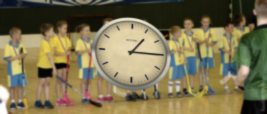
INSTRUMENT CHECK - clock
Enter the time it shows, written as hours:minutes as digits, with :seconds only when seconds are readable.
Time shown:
1:15
